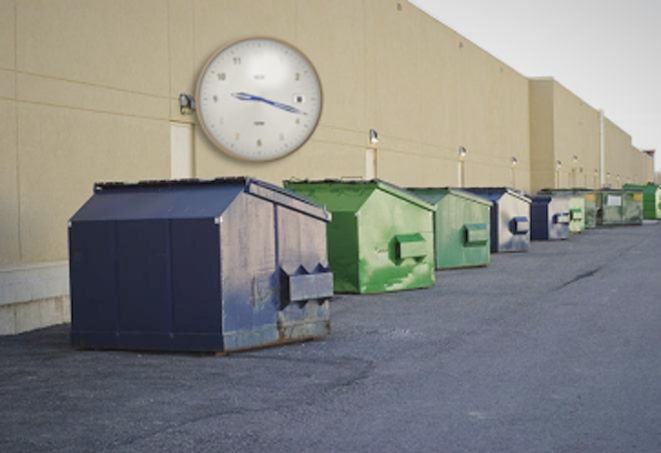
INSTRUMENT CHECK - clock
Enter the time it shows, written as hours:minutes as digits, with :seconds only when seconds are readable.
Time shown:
9:18
